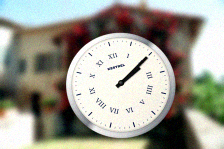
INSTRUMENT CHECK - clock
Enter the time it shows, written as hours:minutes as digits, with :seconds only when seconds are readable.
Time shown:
2:10
